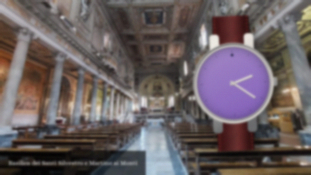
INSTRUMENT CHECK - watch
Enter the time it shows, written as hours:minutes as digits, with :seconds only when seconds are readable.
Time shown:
2:21
